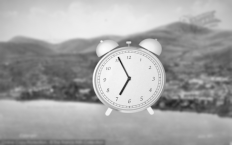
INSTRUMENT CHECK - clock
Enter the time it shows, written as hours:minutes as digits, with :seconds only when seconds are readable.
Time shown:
6:56
